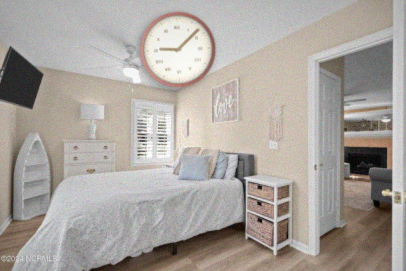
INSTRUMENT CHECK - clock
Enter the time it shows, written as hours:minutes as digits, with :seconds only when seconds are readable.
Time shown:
9:08
